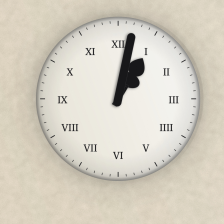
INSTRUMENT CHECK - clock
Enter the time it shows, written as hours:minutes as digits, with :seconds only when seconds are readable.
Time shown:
1:02
